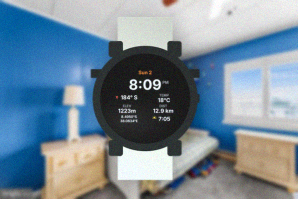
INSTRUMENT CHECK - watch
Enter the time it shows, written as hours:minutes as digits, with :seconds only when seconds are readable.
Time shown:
8:09
